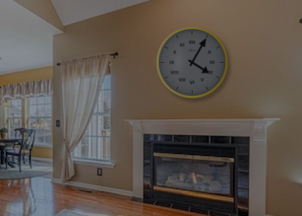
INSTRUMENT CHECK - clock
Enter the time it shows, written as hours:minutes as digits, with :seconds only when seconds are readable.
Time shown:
4:05
